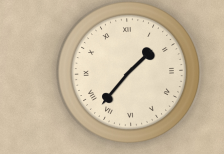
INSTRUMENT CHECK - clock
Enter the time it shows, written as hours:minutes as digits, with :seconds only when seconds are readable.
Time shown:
1:37
